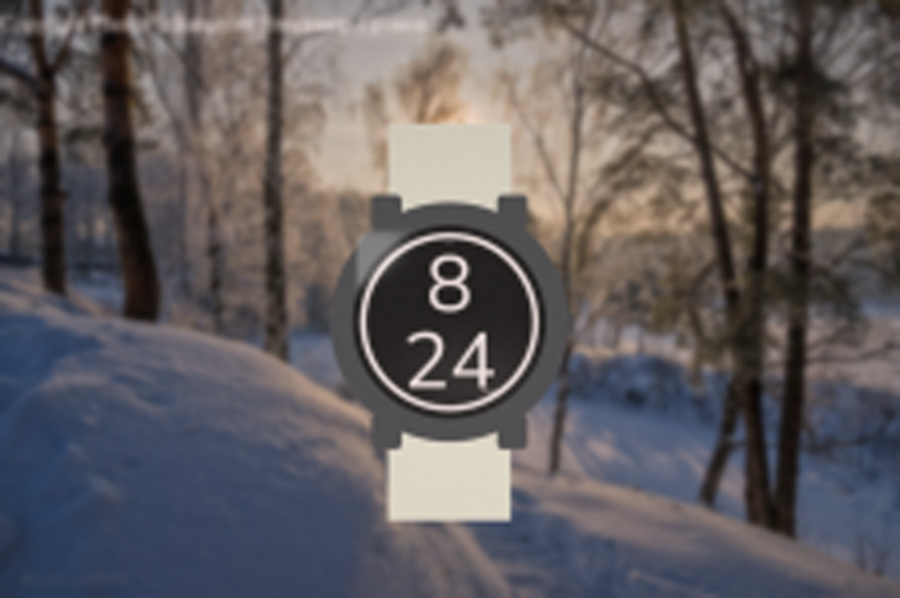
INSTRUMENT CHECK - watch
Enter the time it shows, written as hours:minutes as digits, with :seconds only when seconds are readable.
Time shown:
8:24
